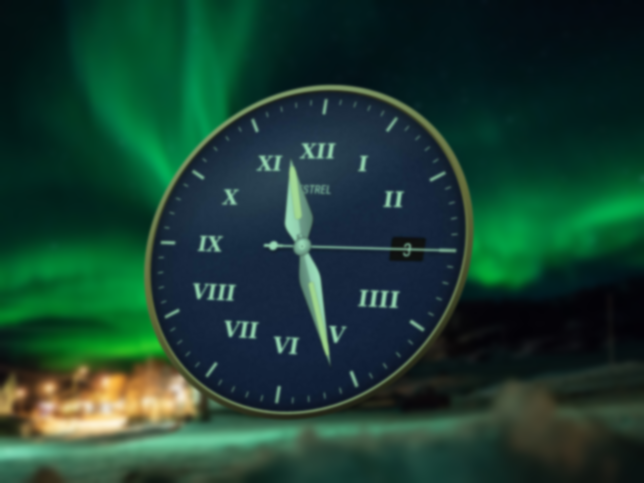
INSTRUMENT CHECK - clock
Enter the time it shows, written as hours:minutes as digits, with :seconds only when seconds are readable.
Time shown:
11:26:15
